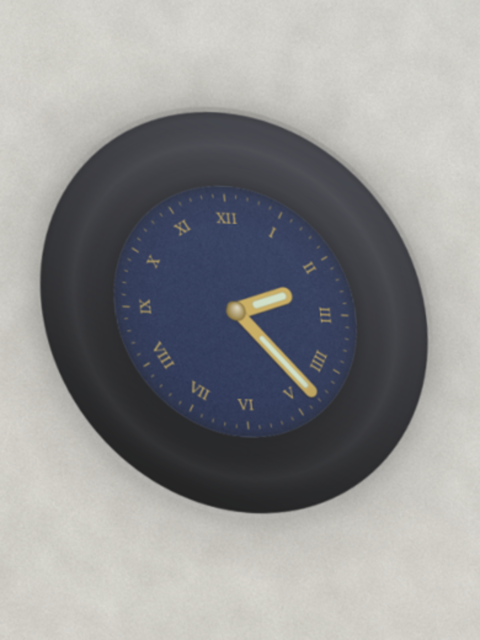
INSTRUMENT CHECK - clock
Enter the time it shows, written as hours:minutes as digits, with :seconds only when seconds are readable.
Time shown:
2:23
